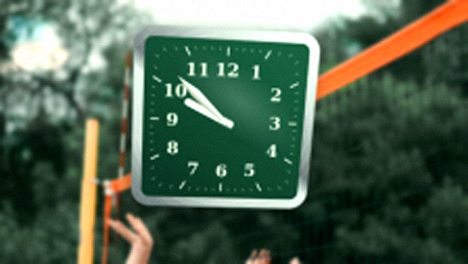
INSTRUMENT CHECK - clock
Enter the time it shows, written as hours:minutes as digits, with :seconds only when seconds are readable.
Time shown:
9:52
